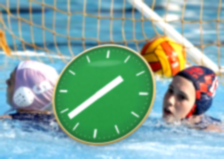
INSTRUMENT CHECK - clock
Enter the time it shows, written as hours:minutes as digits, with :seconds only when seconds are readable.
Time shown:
1:38
